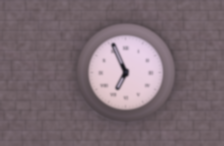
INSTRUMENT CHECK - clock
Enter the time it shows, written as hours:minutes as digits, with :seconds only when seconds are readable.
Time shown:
6:56
